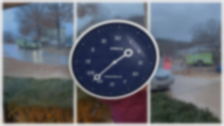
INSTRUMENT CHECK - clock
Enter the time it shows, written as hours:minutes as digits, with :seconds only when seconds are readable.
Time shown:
1:37
